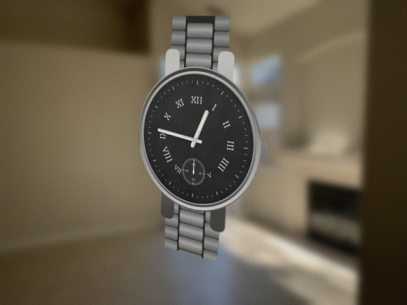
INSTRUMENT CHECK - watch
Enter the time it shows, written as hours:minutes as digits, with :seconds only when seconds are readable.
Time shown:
12:46
